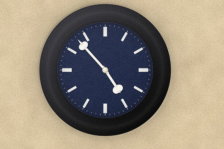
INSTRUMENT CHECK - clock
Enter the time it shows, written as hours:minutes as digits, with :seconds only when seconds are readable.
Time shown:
4:53
